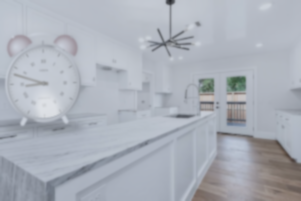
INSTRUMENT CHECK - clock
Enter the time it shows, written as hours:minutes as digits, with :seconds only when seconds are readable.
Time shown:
8:48
